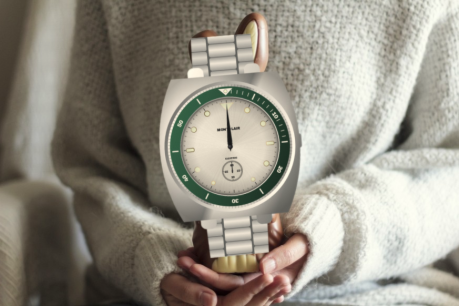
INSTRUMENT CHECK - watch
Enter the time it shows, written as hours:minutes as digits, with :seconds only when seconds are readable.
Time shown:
12:00
